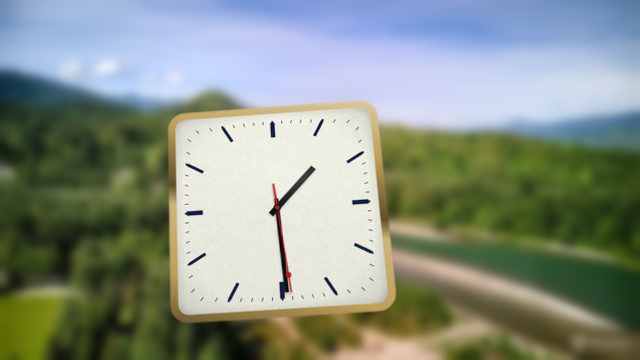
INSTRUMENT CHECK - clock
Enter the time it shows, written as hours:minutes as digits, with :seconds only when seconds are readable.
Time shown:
1:29:29
